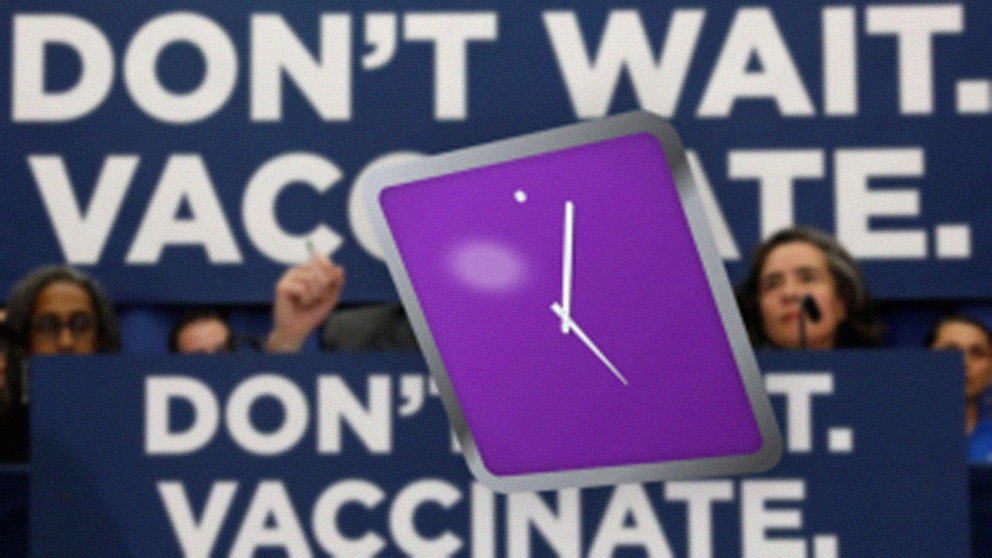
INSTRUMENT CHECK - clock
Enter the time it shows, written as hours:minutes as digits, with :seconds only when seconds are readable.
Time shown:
5:04
